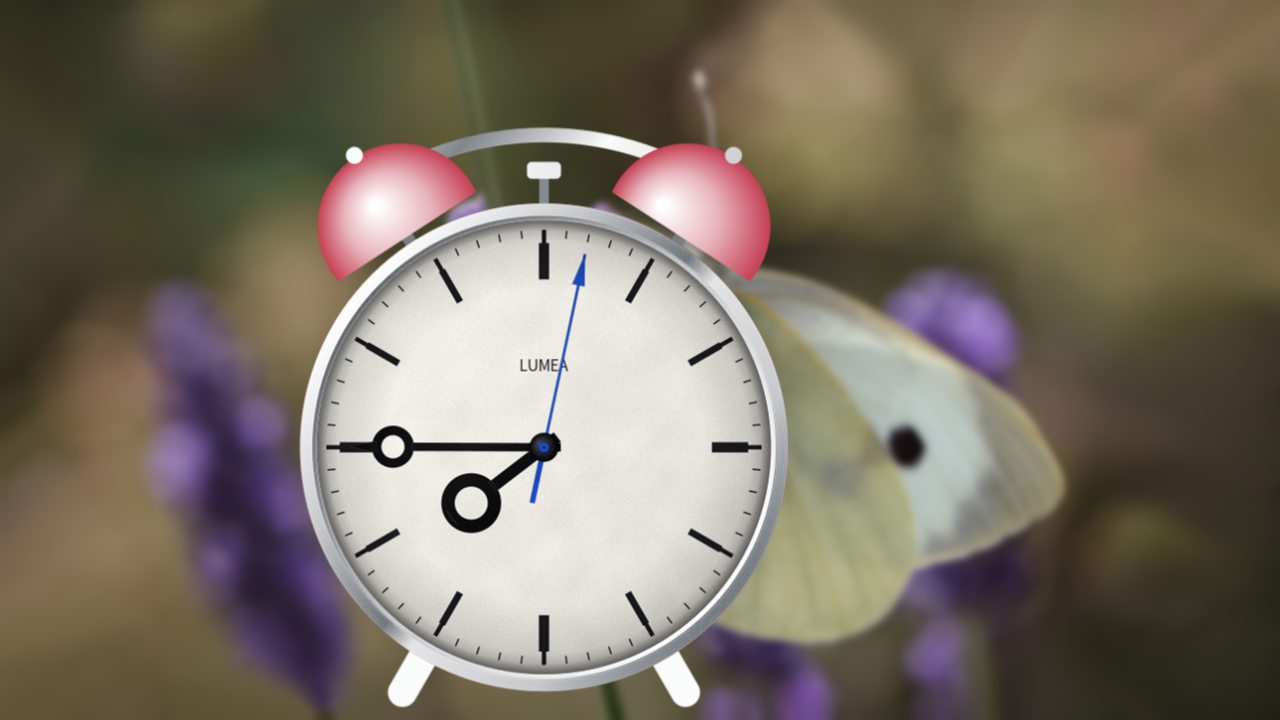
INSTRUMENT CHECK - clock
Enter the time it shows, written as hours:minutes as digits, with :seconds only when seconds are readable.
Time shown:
7:45:02
